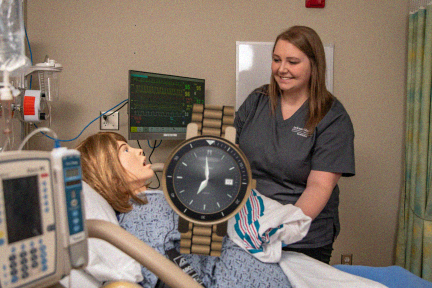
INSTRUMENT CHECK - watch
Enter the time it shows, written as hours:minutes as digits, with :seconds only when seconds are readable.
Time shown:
6:59
